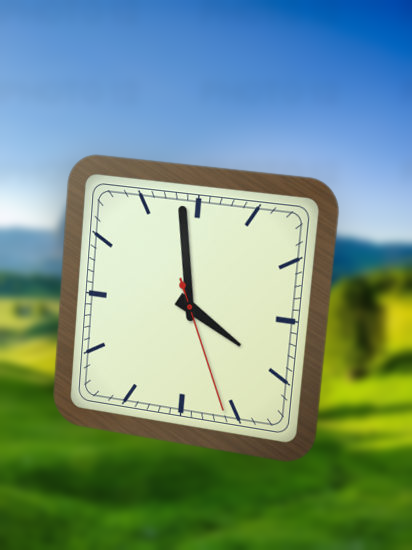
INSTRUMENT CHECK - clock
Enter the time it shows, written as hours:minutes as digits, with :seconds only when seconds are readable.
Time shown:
3:58:26
